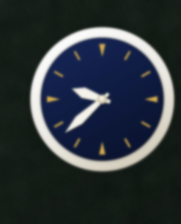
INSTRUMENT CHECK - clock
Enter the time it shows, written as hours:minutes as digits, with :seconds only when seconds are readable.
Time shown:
9:38
